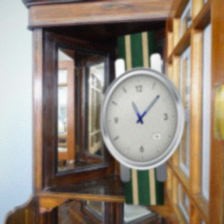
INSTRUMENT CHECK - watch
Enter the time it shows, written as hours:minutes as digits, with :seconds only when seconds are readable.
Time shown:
11:08
